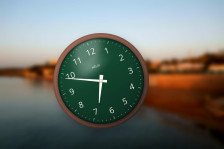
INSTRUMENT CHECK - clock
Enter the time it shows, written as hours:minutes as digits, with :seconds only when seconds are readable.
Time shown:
6:49
